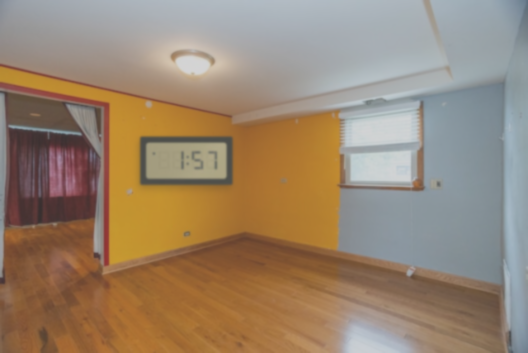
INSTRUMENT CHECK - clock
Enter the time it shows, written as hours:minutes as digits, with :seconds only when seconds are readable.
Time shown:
1:57
